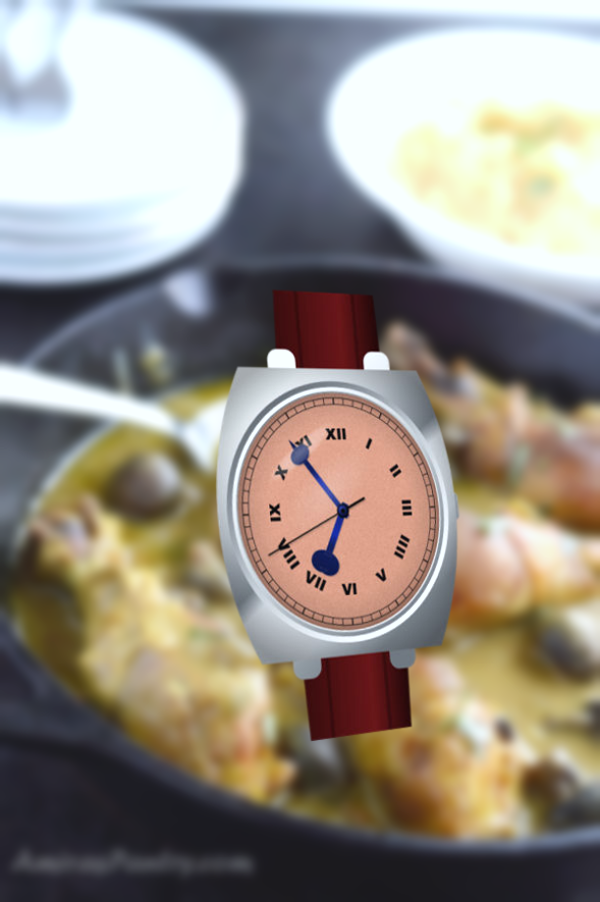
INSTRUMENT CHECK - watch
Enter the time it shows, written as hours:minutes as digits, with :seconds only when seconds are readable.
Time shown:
6:53:41
